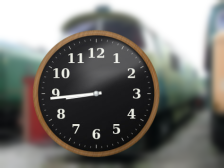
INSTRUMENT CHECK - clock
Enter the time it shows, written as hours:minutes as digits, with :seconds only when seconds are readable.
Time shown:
8:44
